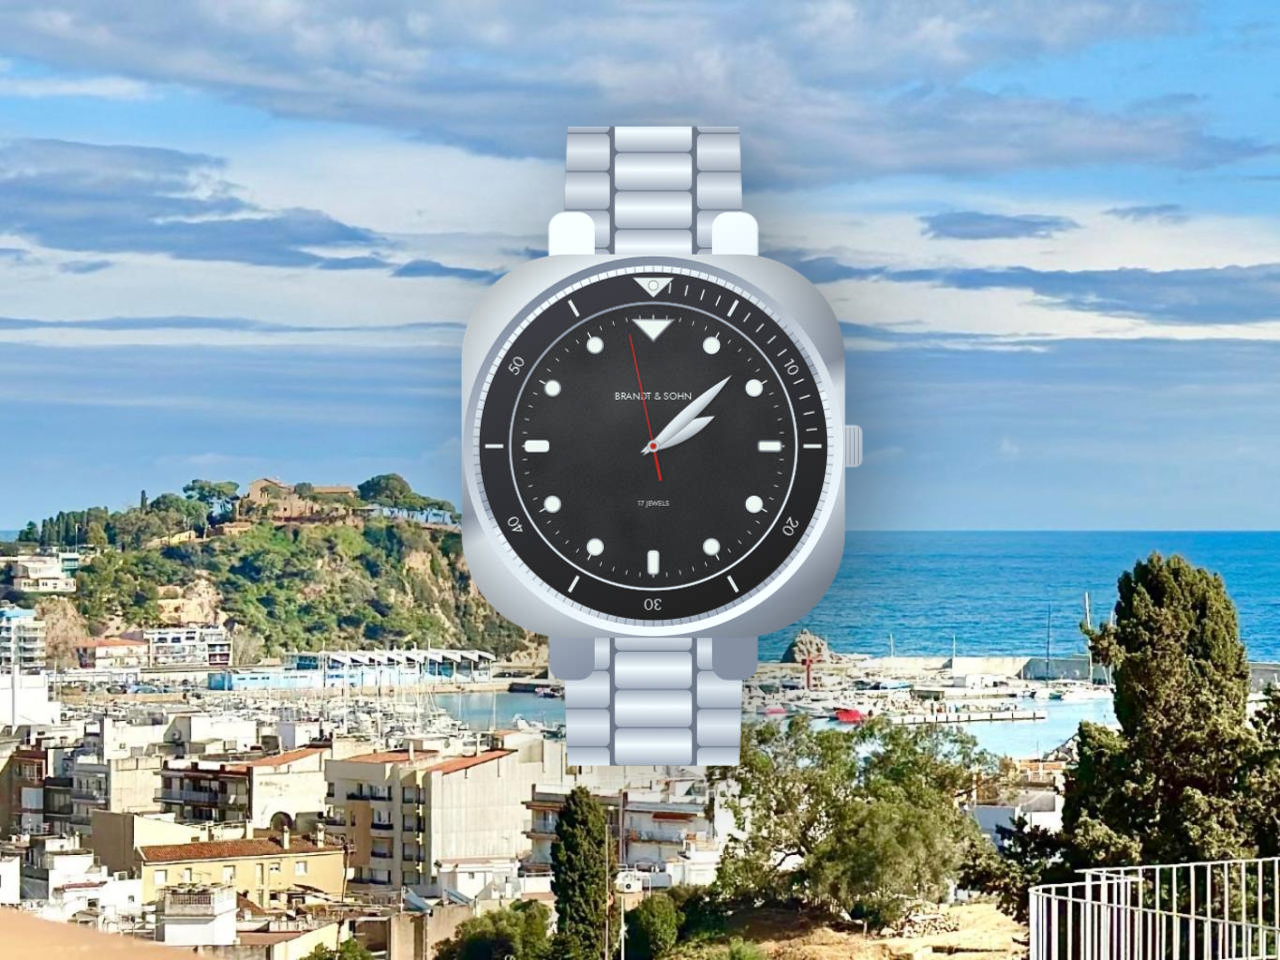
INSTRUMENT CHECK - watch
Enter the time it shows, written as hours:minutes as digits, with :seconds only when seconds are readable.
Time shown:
2:07:58
